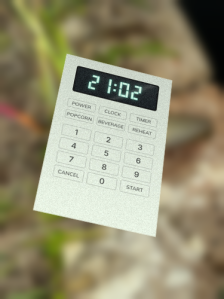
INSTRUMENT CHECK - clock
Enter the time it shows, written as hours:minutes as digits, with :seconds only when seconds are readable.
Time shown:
21:02
